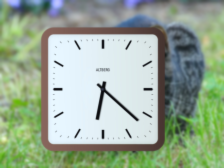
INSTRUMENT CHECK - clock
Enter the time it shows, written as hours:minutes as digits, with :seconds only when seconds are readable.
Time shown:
6:22
